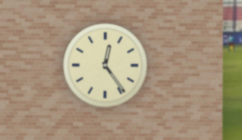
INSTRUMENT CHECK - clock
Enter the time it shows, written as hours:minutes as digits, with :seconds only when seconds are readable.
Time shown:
12:24
